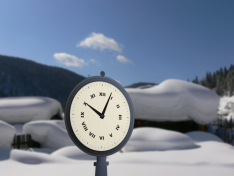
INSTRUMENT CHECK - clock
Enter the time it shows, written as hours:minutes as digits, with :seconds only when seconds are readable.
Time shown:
10:04
